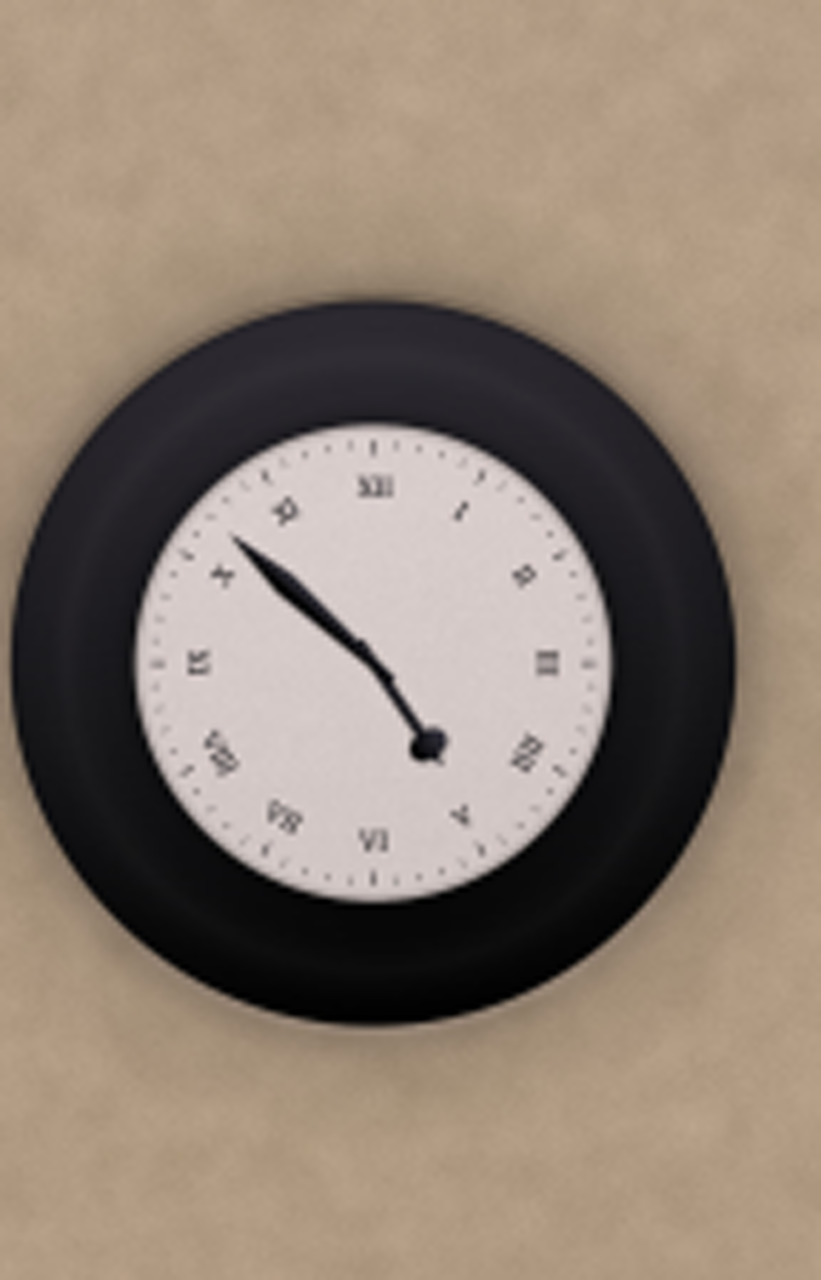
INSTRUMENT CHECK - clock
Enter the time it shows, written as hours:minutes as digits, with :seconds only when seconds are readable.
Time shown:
4:52
